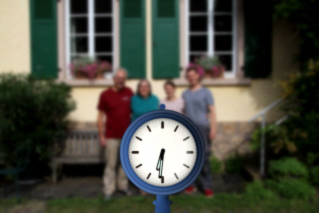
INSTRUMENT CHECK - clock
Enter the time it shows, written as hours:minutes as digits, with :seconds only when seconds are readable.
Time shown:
6:31
